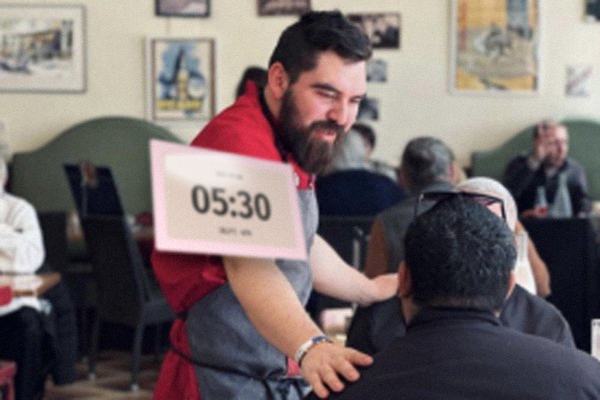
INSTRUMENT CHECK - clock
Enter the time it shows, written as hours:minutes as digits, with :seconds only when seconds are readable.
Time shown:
5:30
